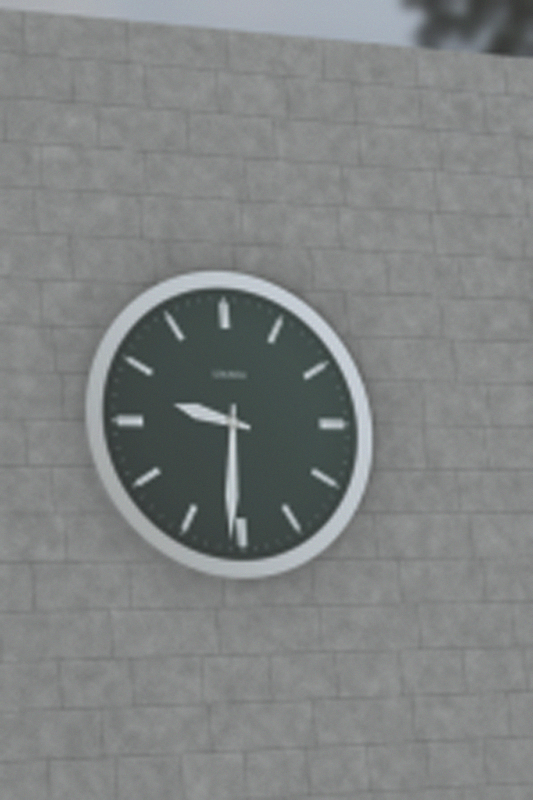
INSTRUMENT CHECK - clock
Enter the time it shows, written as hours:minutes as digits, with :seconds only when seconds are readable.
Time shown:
9:31
